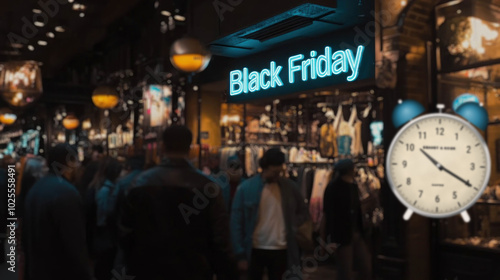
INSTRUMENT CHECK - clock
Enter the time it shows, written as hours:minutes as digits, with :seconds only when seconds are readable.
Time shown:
10:20
